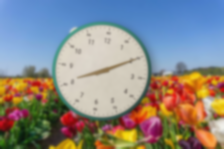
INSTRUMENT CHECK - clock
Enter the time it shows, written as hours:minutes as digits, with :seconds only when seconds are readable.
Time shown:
8:10
